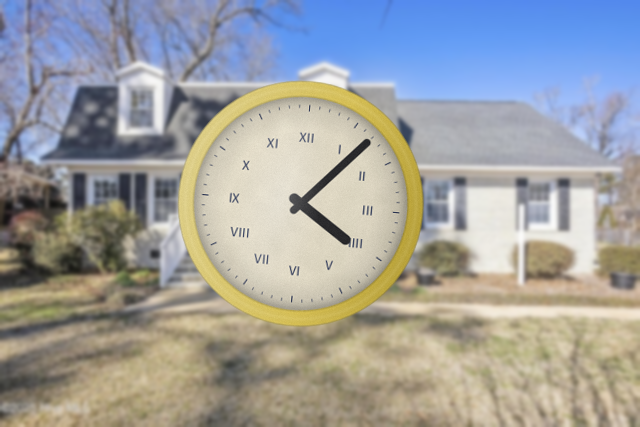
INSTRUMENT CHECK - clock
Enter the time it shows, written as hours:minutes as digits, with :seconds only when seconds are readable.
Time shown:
4:07
